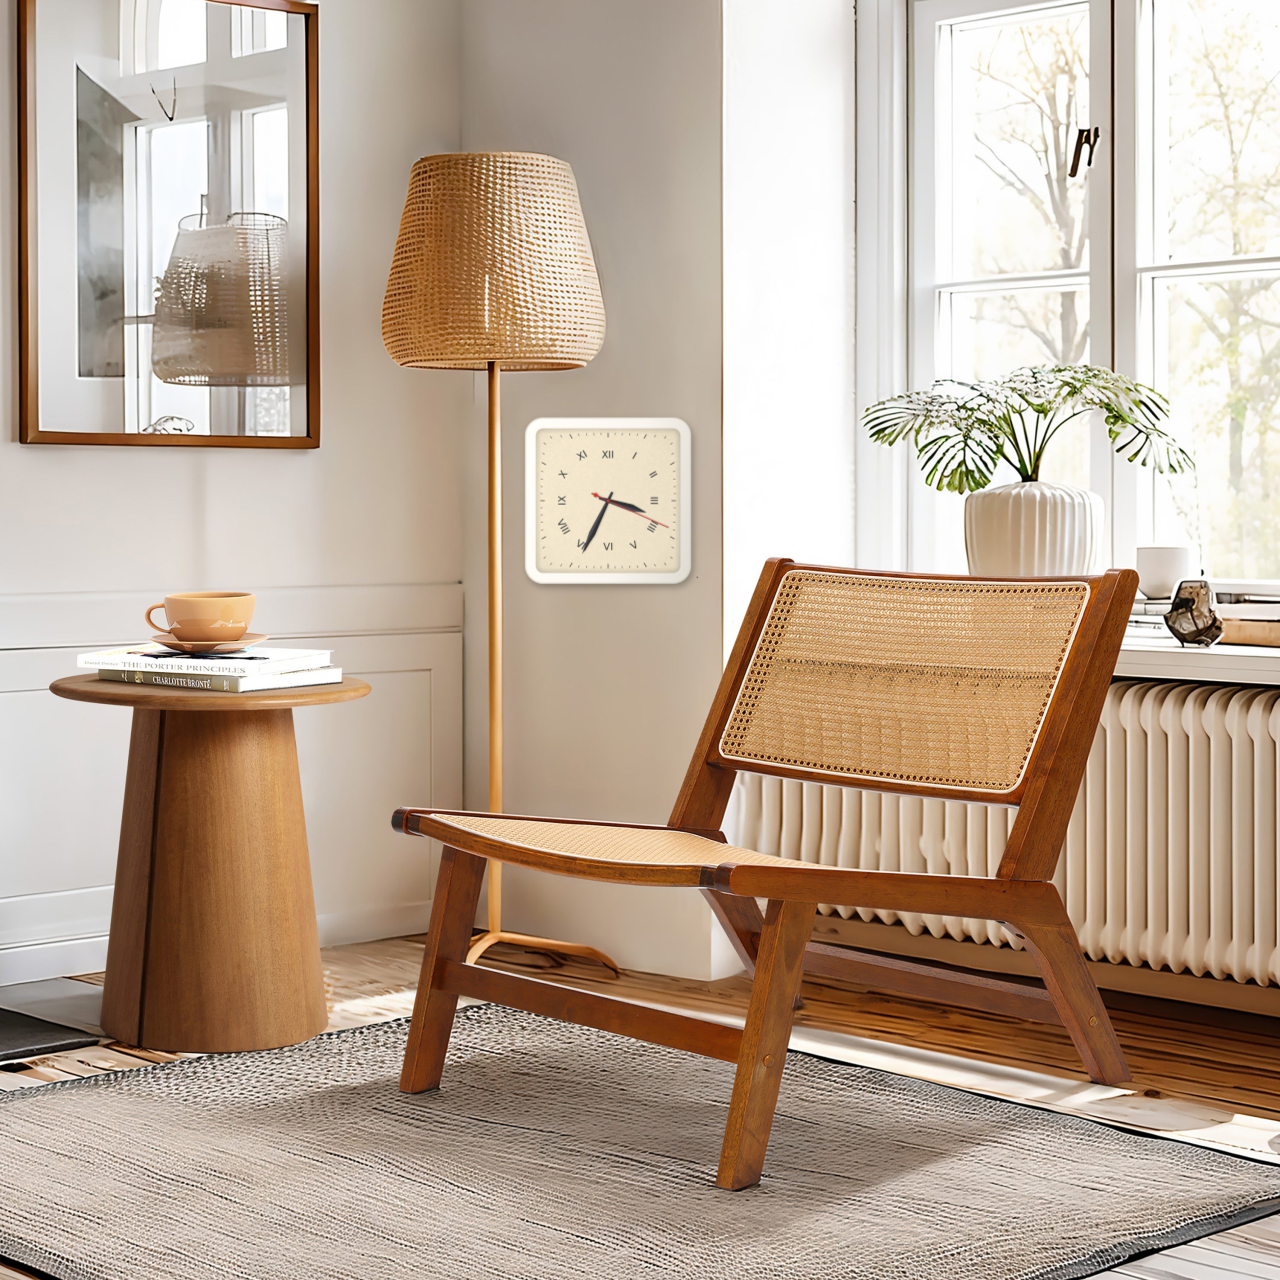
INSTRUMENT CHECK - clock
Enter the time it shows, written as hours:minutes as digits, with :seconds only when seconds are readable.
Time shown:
3:34:19
